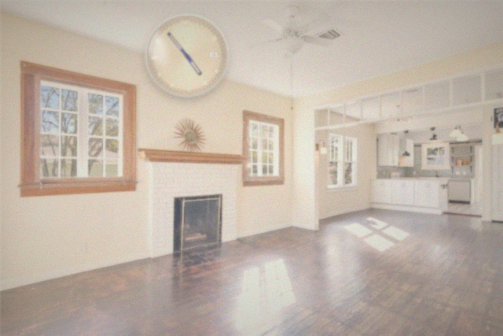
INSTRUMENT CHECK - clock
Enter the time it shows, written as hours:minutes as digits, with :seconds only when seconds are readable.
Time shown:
4:54
